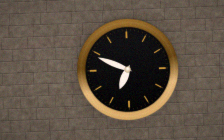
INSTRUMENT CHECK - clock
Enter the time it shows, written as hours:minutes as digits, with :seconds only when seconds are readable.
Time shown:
6:49
